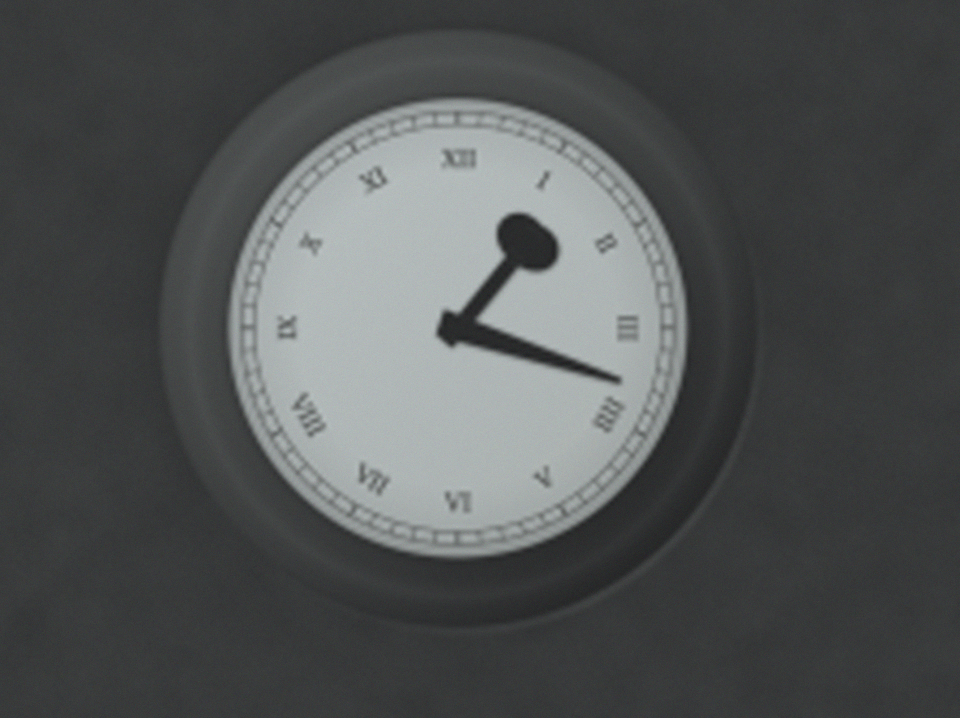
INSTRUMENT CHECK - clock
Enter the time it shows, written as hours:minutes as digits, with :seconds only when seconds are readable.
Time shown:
1:18
